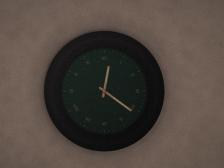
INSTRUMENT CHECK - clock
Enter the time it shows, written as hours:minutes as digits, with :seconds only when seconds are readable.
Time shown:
12:21
